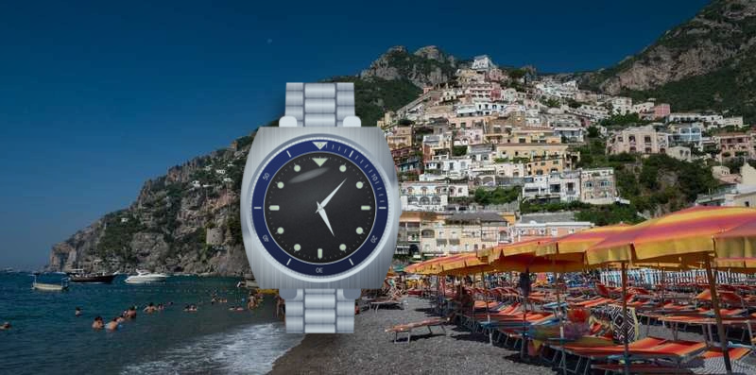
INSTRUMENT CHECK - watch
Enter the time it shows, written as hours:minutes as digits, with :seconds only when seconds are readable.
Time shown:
5:07
